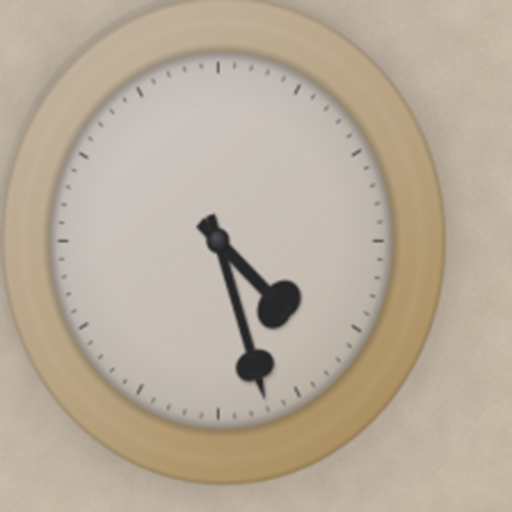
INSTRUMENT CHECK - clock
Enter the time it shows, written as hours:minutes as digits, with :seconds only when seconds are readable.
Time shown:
4:27
